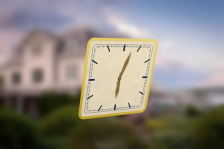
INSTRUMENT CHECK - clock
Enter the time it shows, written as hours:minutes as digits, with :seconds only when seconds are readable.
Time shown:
6:03
